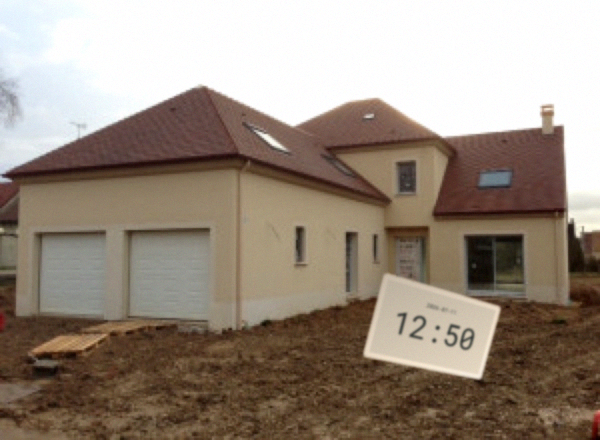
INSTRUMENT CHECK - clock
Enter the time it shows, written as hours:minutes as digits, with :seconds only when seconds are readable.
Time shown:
12:50
